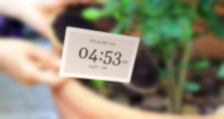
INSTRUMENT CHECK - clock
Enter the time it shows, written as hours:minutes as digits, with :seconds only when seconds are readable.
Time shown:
4:53
